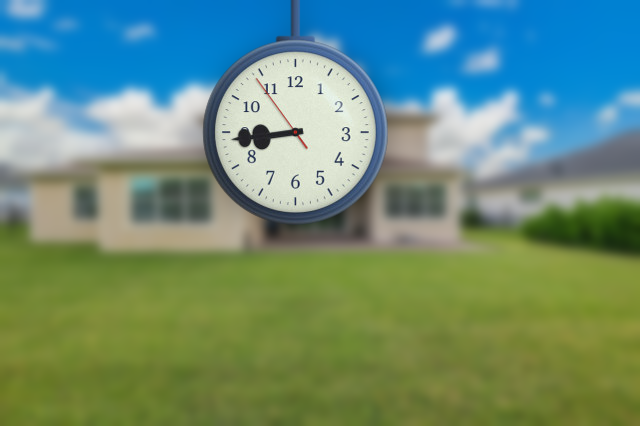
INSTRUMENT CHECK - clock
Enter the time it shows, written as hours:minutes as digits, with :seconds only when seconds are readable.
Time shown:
8:43:54
